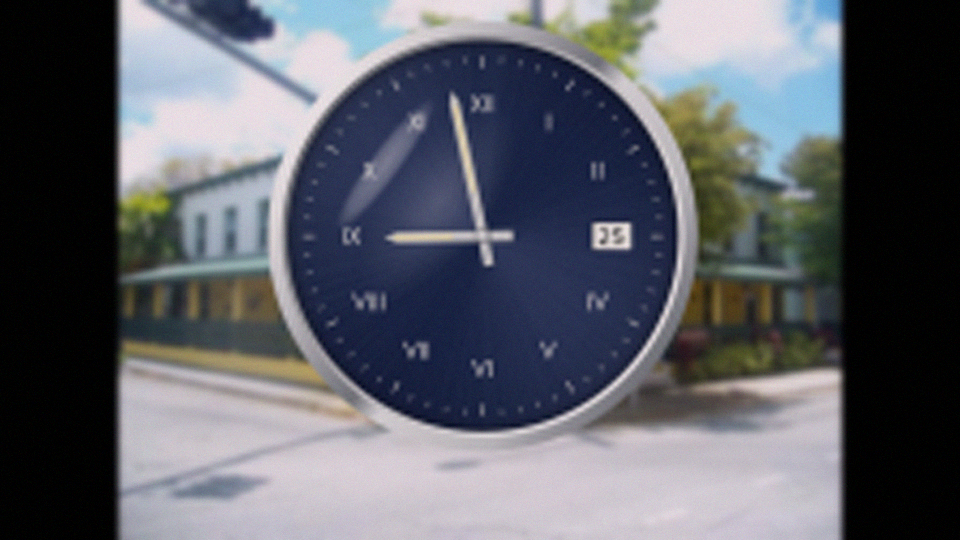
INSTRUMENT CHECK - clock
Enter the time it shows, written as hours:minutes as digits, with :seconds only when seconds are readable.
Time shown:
8:58
